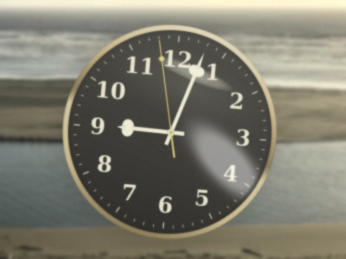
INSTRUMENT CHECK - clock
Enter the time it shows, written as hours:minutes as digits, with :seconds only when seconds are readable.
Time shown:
9:02:58
